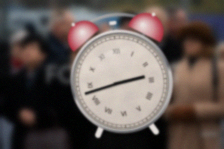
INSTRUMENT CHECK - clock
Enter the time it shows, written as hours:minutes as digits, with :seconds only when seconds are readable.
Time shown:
2:43
